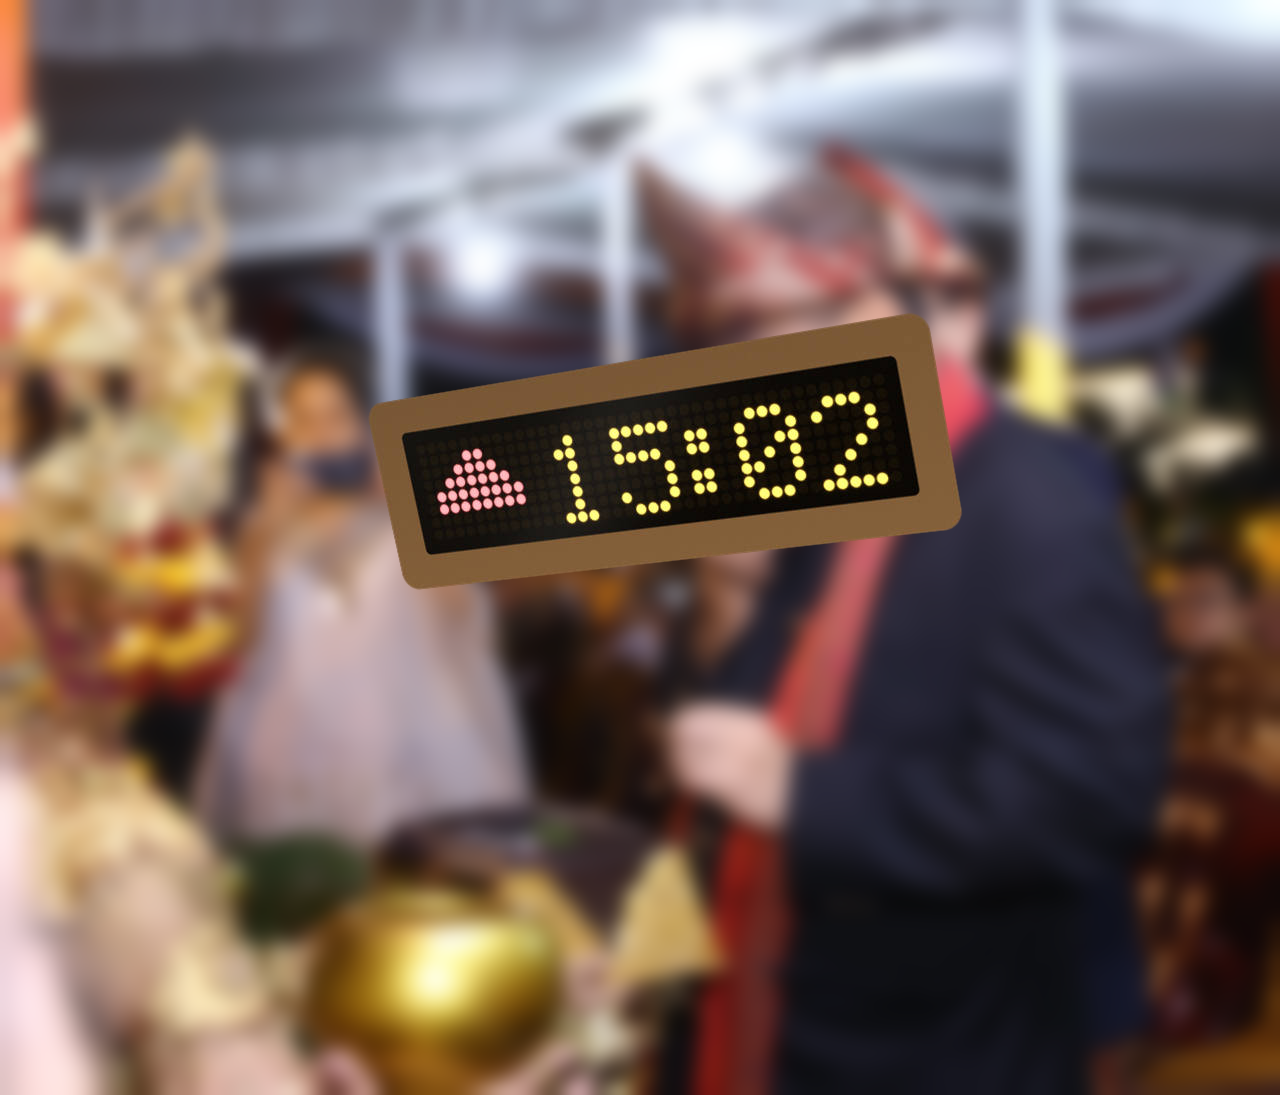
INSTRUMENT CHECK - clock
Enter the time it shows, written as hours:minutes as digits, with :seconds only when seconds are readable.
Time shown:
15:02
